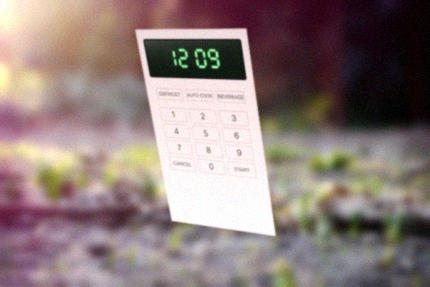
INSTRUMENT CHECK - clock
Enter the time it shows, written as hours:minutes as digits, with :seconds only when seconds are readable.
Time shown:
12:09
